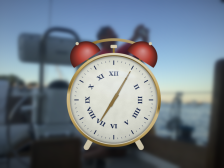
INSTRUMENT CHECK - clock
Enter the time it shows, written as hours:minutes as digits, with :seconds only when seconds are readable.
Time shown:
7:05
